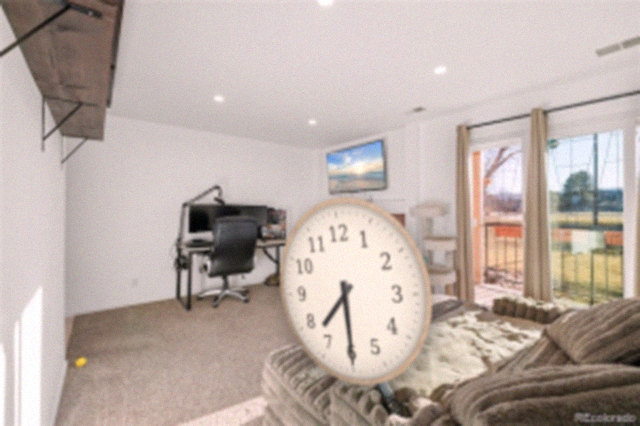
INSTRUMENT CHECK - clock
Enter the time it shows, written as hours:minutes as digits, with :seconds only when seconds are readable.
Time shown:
7:30
